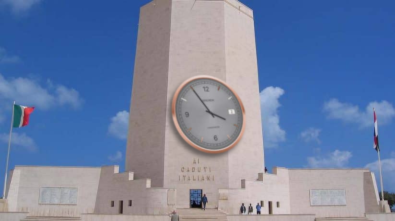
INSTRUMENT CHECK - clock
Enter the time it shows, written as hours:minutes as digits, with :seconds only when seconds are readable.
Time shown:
3:55
